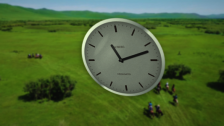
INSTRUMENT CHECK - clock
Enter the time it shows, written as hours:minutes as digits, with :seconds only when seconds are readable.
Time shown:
11:12
